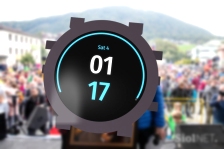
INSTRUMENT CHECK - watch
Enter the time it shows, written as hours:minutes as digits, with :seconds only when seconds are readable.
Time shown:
1:17
